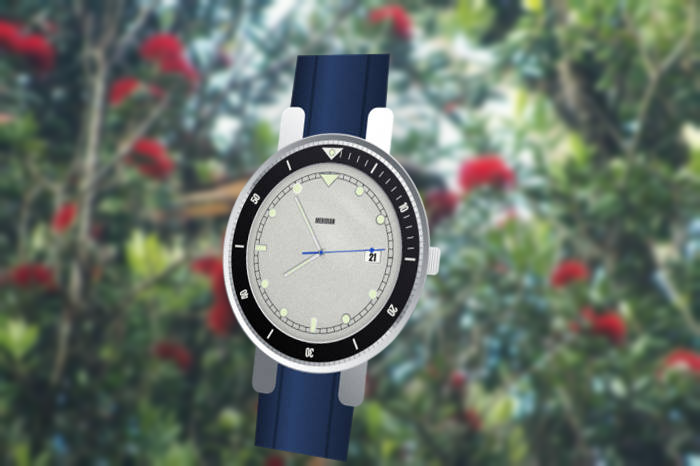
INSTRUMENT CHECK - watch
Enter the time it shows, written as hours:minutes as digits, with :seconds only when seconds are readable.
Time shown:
7:54:14
